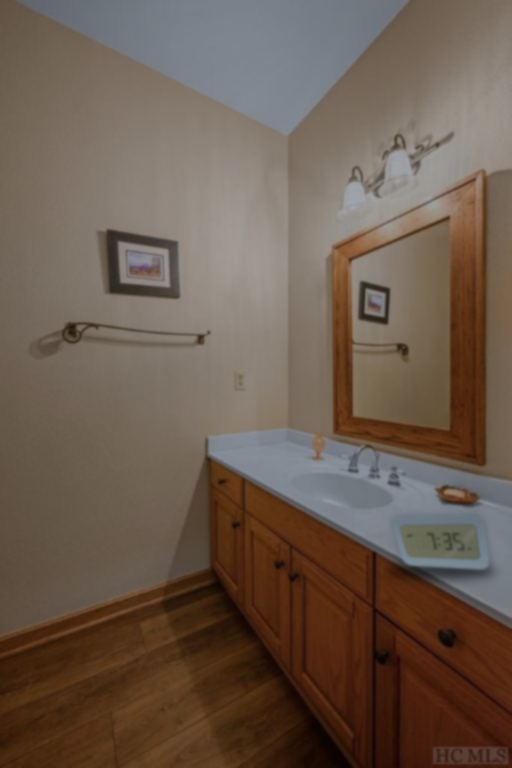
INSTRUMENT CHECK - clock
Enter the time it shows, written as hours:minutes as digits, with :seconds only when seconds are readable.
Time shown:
7:35
